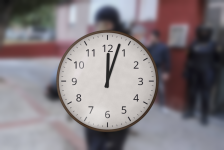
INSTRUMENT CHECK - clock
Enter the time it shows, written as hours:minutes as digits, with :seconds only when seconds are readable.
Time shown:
12:03
